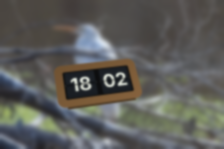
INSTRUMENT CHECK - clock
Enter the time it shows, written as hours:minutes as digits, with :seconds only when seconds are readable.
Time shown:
18:02
